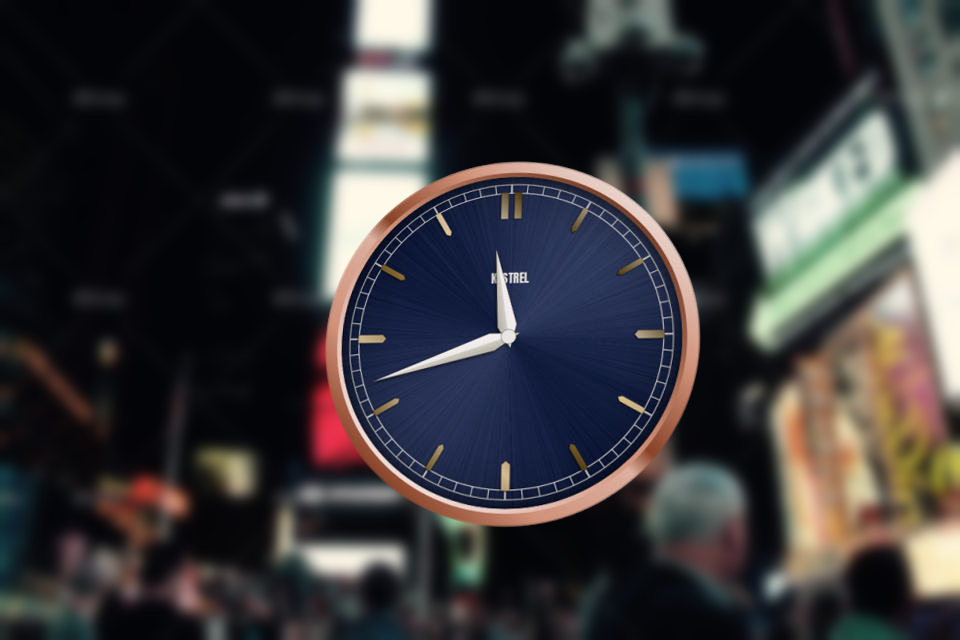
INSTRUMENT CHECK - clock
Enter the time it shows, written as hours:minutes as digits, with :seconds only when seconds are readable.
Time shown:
11:42
